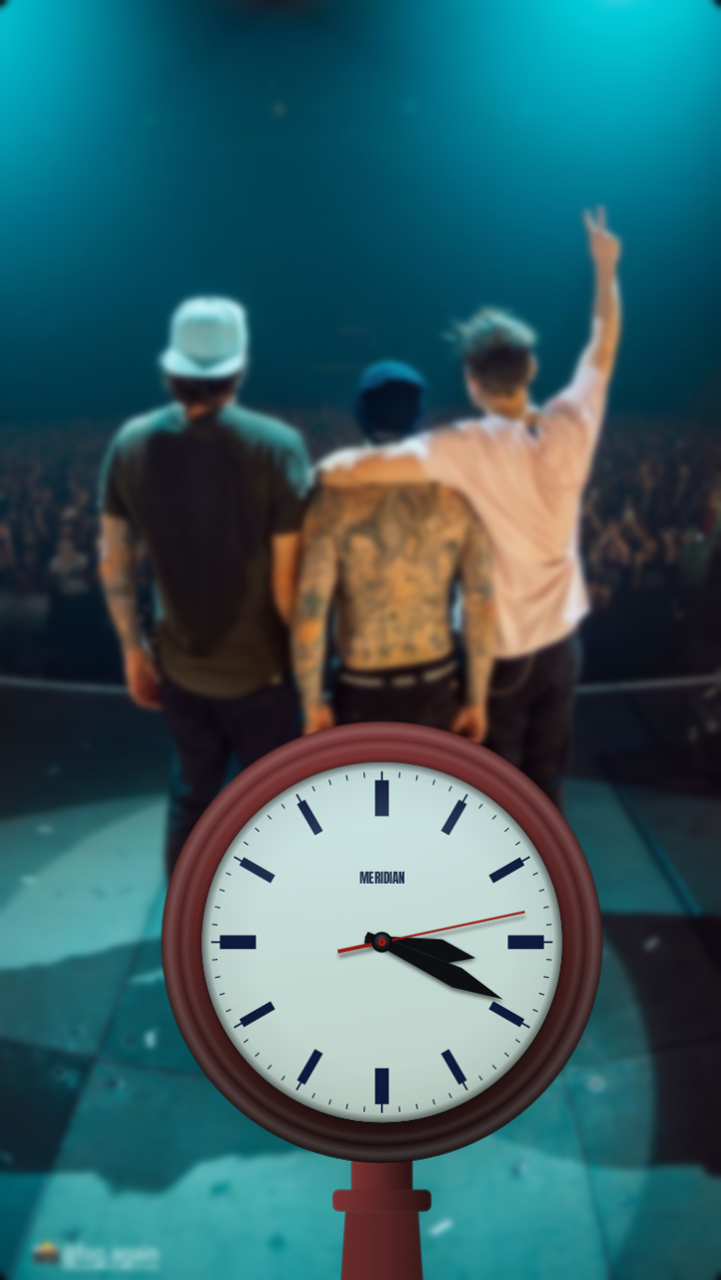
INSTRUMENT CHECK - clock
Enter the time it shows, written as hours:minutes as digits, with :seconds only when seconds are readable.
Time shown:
3:19:13
